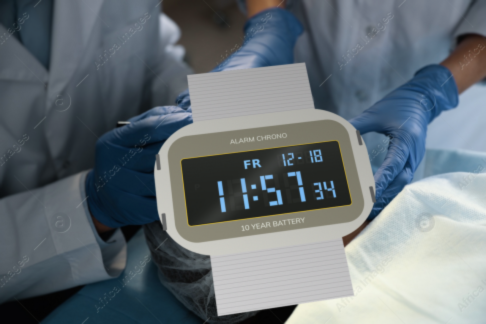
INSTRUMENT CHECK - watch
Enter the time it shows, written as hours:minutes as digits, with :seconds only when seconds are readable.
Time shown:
11:57:34
